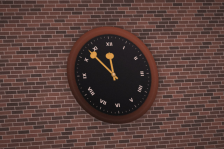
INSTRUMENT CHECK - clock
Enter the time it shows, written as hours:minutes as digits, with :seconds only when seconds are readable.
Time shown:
11:53
